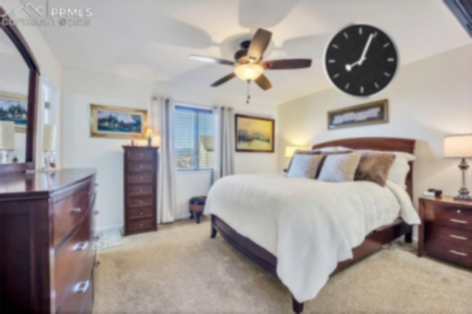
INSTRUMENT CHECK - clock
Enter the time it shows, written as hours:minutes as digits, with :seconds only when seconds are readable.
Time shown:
8:04
